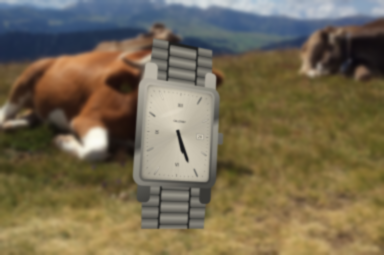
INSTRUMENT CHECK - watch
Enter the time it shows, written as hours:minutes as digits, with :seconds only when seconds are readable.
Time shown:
5:26
